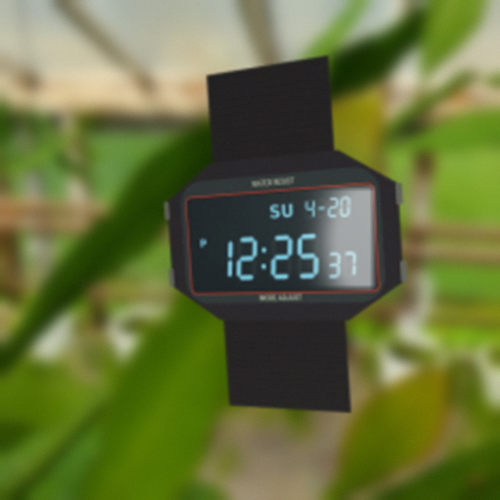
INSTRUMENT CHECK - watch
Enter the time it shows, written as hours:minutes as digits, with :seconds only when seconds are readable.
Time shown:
12:25:37
